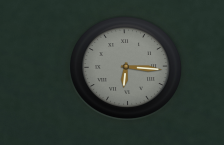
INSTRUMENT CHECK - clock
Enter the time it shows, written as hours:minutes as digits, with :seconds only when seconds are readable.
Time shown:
6:16
